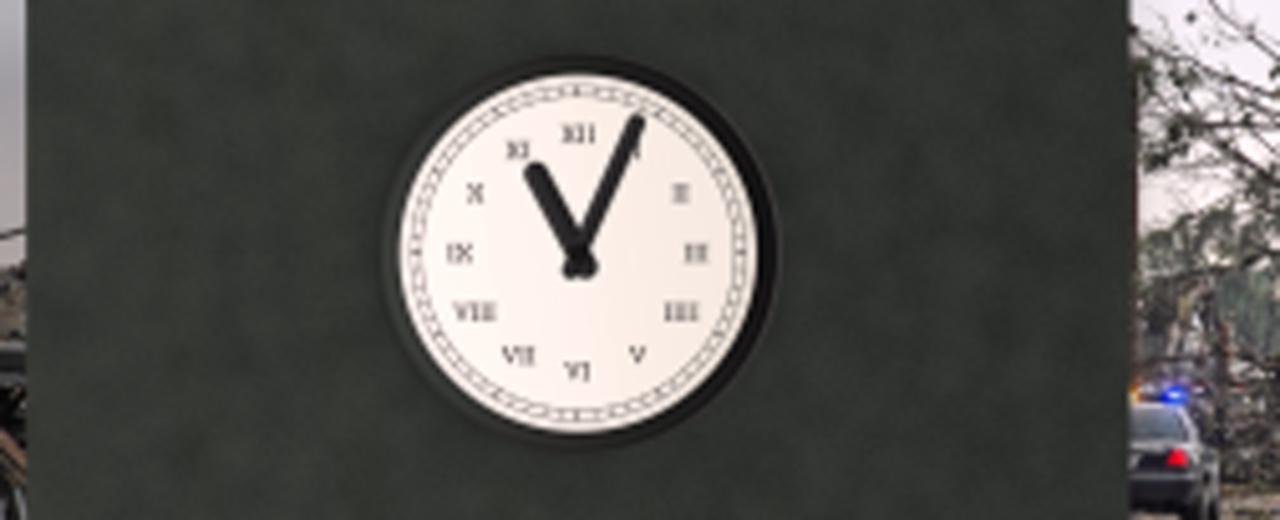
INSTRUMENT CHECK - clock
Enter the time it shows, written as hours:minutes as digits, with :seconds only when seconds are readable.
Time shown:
11:04
